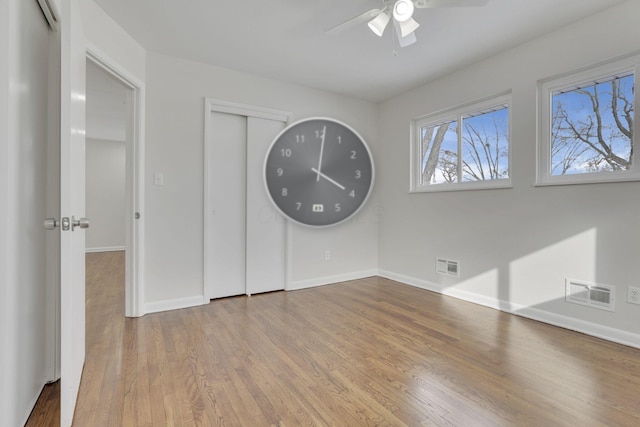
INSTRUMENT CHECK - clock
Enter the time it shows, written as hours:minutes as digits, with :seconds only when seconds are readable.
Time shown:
4:01
